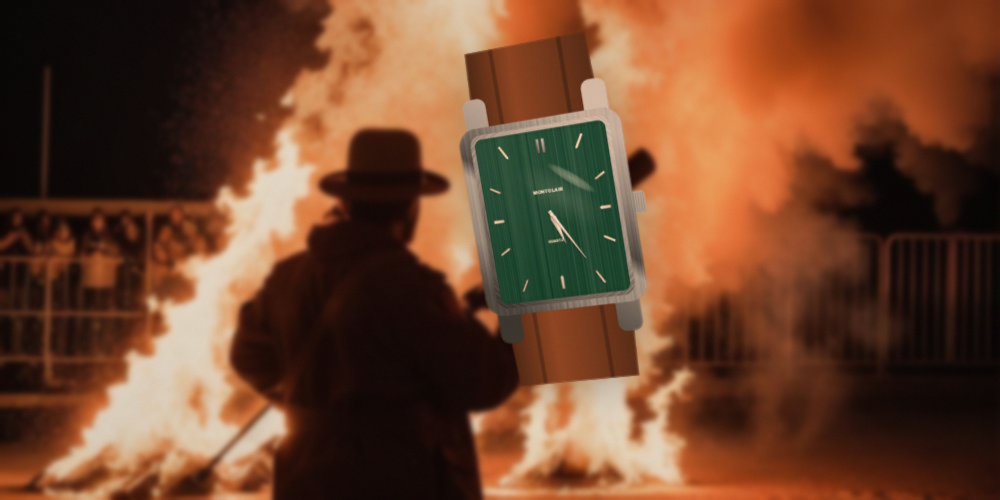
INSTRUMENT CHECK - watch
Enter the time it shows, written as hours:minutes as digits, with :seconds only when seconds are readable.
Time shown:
5:25
